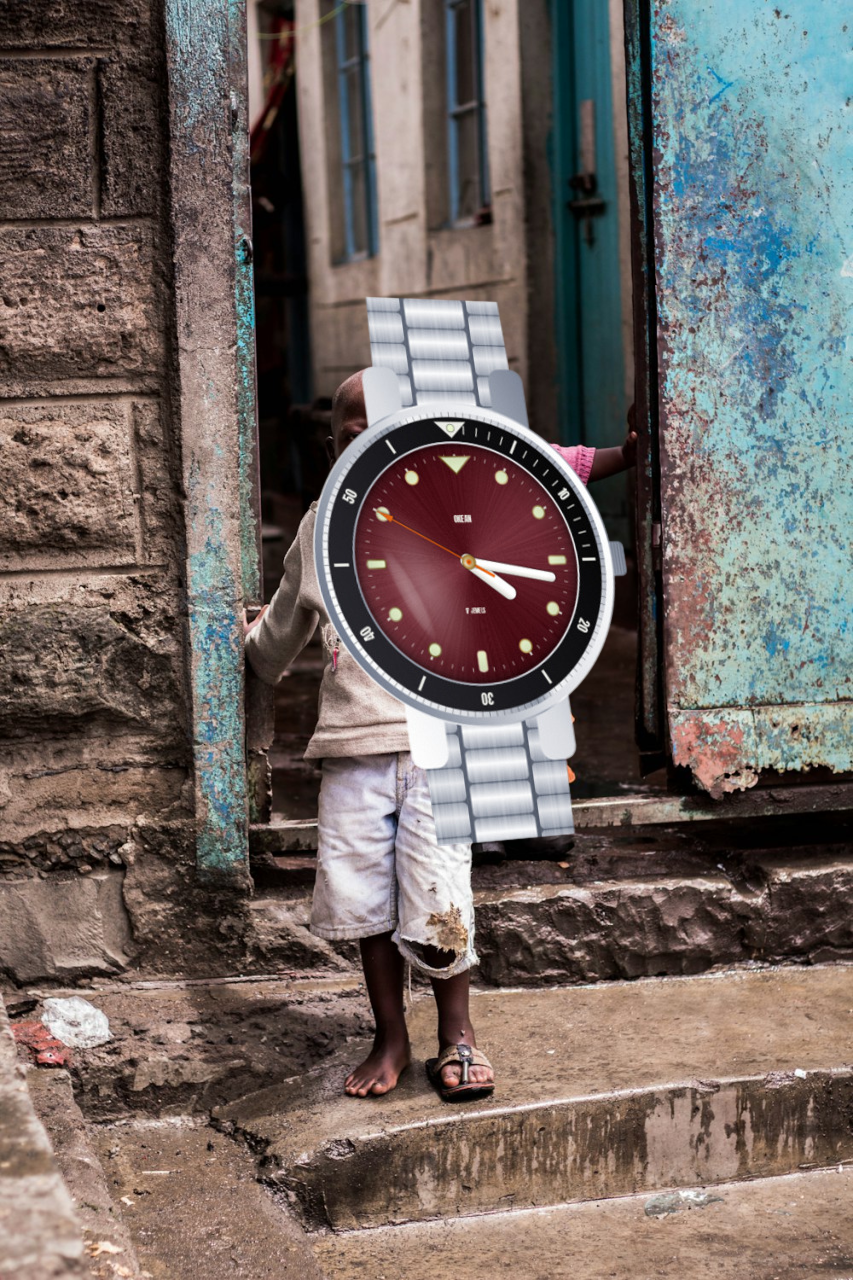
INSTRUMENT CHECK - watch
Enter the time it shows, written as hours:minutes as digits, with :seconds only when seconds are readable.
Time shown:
4:16:50
